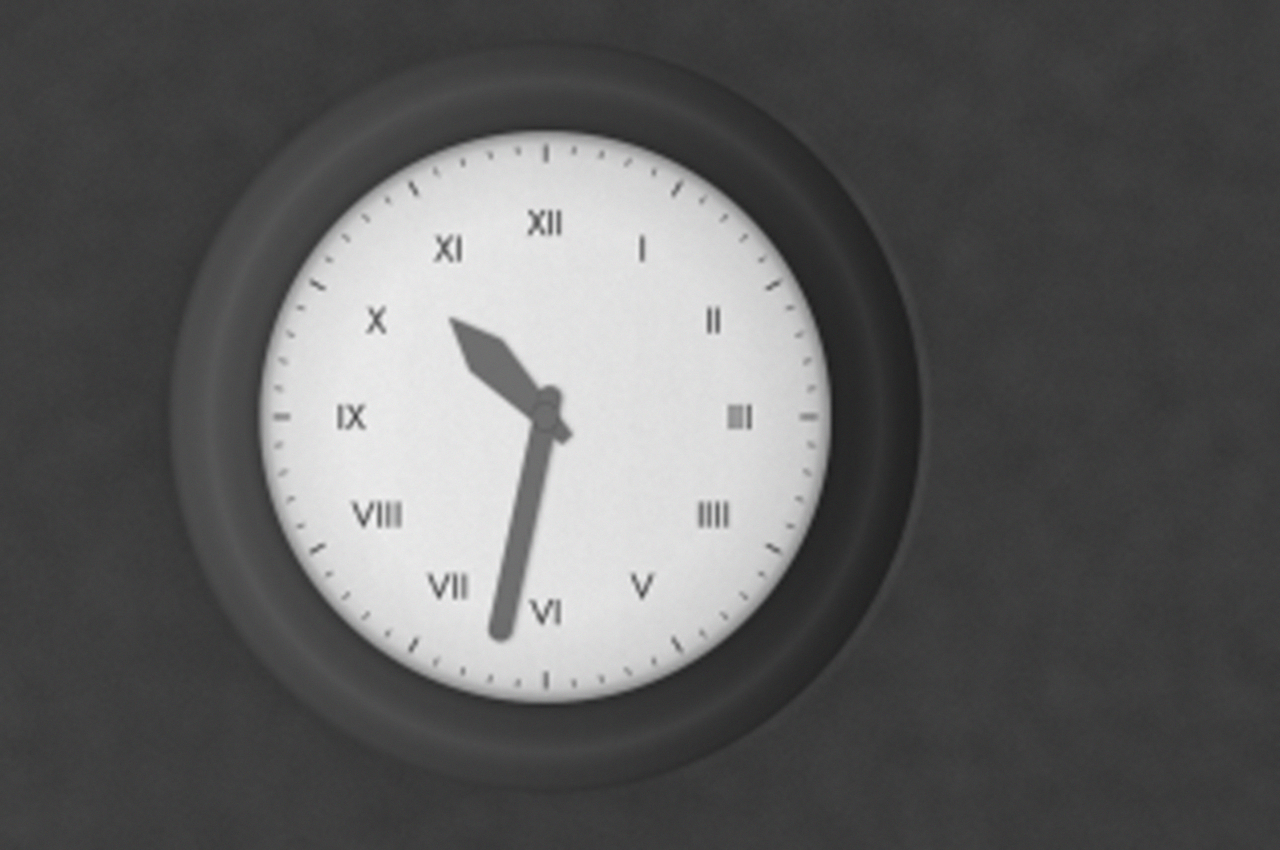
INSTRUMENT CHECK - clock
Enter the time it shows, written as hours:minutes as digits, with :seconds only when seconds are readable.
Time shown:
10:32
